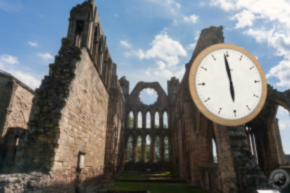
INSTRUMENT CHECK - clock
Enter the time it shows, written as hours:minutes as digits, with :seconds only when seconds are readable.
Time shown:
5:59
